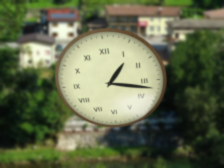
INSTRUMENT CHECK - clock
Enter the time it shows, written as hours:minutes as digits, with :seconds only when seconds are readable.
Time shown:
1:17
